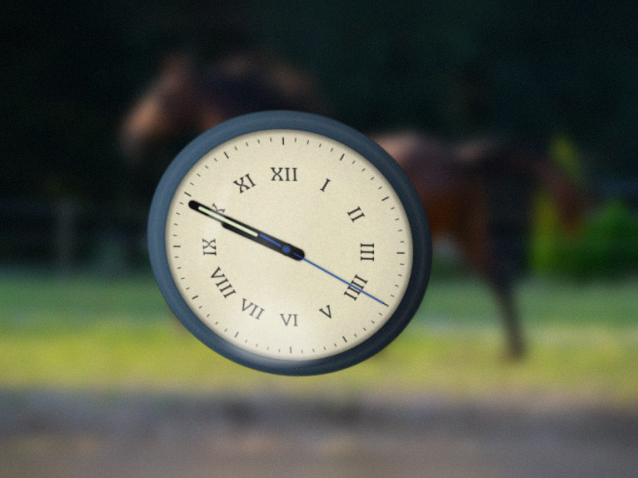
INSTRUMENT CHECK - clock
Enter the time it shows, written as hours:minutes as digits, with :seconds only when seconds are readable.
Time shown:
9:49:20
